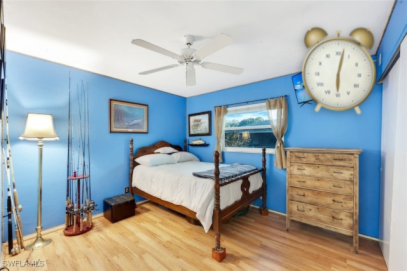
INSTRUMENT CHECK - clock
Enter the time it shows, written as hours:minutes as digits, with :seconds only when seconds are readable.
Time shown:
6:02
